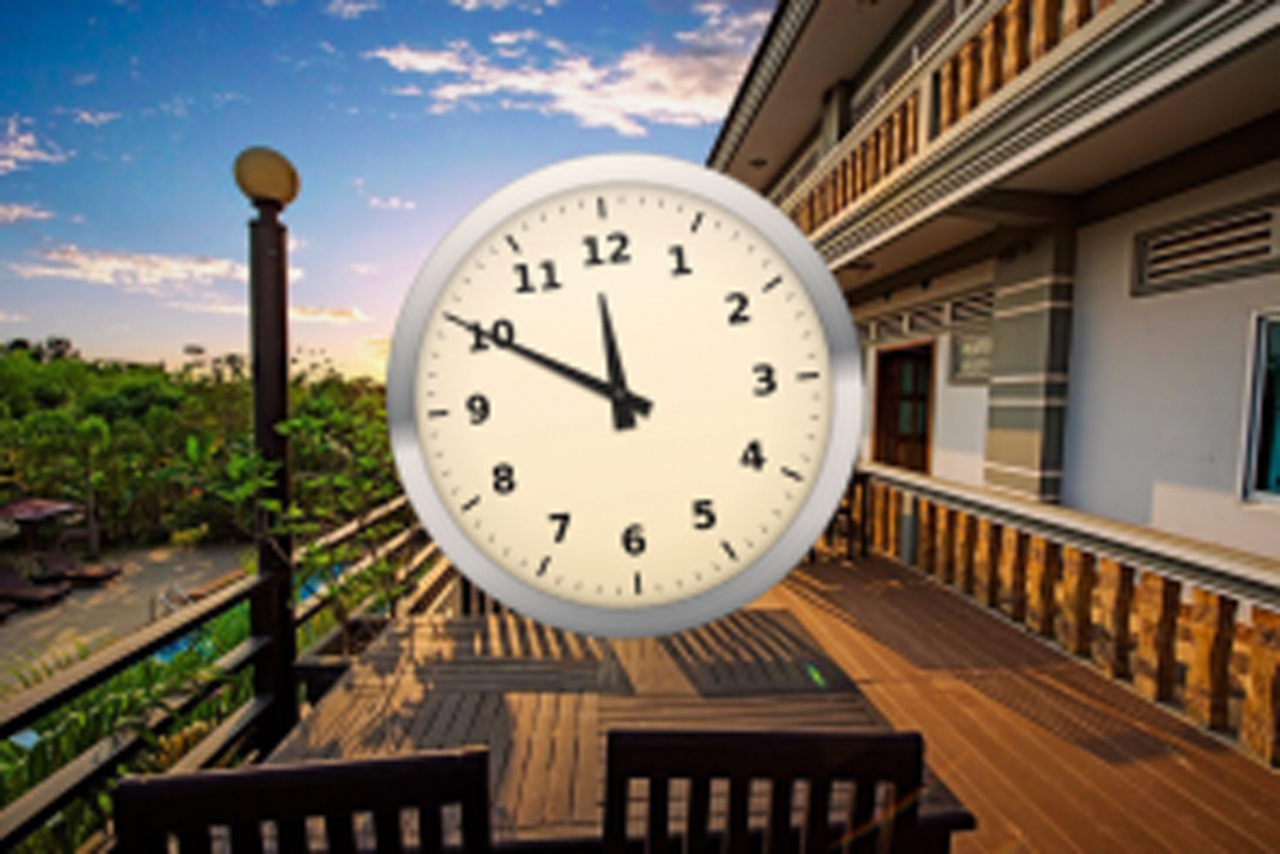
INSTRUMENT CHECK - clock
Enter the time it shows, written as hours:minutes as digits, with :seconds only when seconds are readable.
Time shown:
11:50
